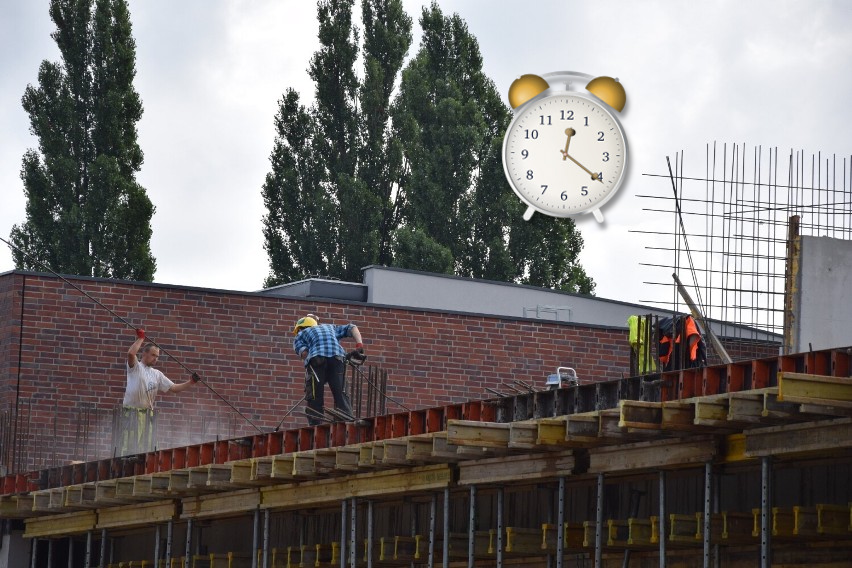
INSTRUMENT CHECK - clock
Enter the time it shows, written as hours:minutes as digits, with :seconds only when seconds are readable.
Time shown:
12:21
